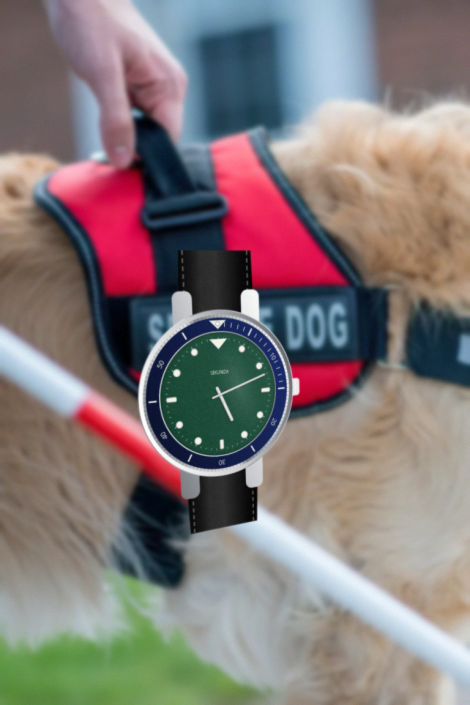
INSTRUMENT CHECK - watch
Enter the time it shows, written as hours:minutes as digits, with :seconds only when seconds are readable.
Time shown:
5:12
